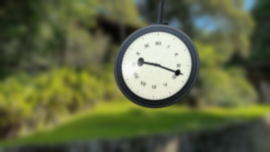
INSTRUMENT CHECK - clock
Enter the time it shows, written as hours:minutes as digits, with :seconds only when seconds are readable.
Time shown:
9:18
